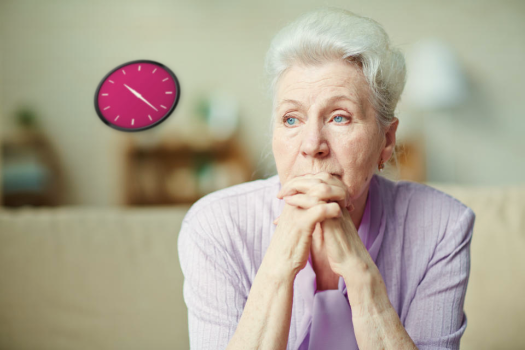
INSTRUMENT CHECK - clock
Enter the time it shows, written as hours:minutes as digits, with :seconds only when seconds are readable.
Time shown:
10:22
